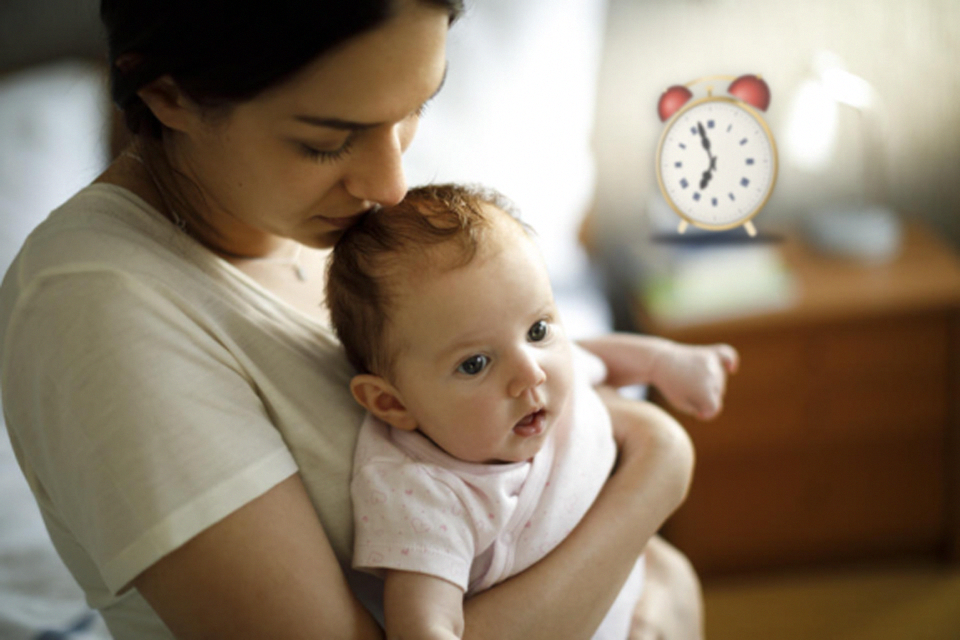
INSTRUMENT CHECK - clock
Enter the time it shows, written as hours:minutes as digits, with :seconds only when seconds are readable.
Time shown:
6:57
